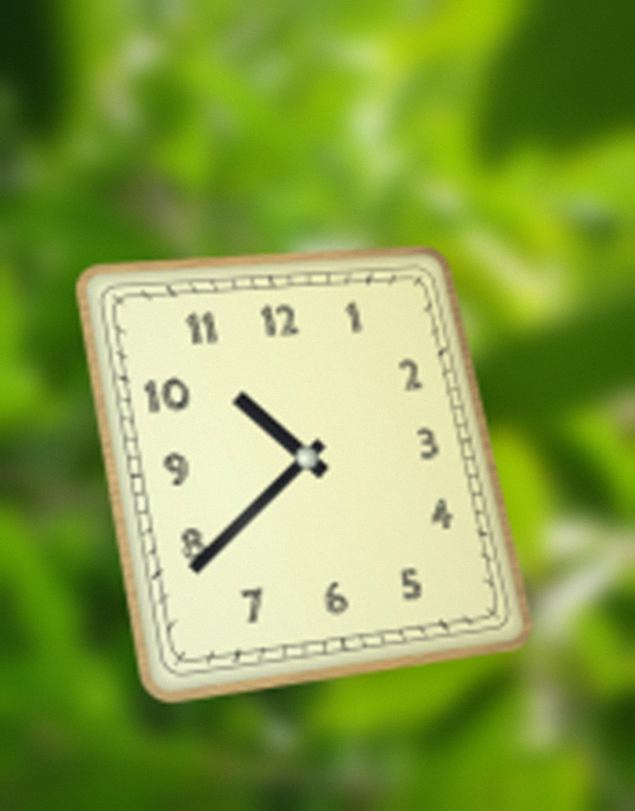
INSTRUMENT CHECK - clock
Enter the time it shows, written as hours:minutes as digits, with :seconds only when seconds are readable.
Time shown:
10:39
